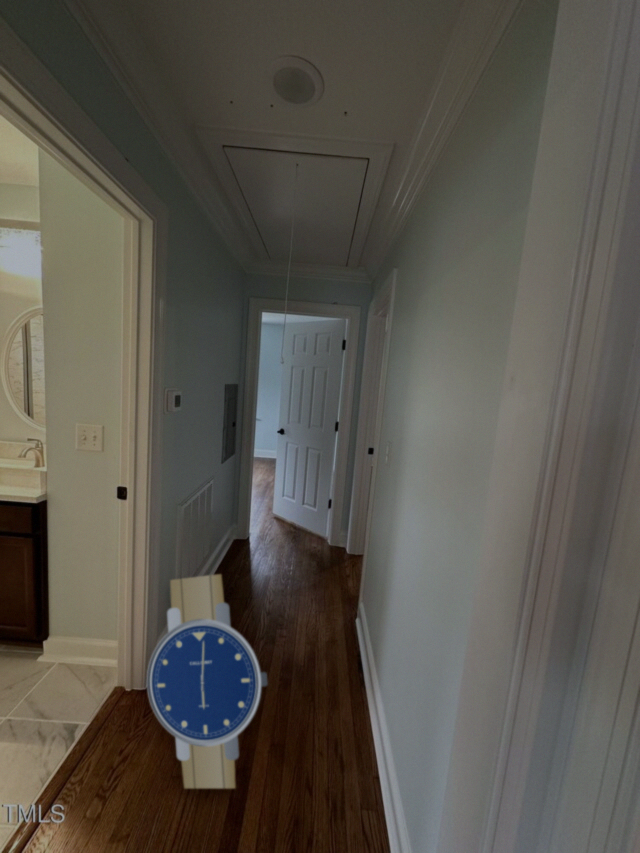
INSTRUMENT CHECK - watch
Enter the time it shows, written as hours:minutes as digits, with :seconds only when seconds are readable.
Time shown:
6:01
